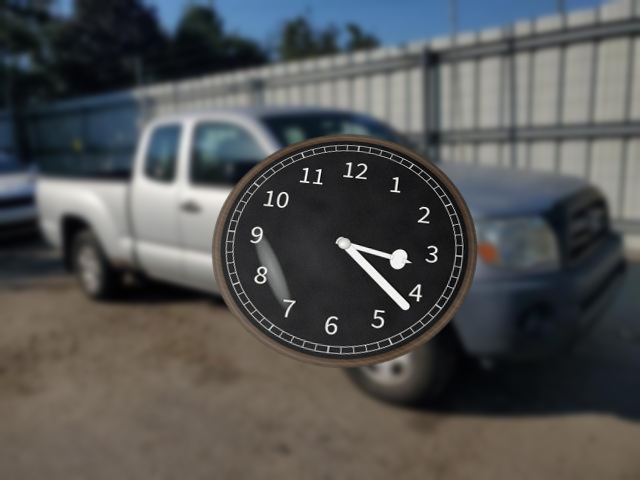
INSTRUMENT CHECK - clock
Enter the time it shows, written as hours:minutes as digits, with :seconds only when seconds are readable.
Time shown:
3:22
